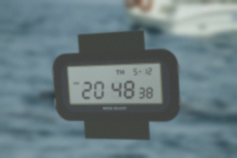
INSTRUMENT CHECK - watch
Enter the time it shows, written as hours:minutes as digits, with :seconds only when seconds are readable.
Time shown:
20:48:38
